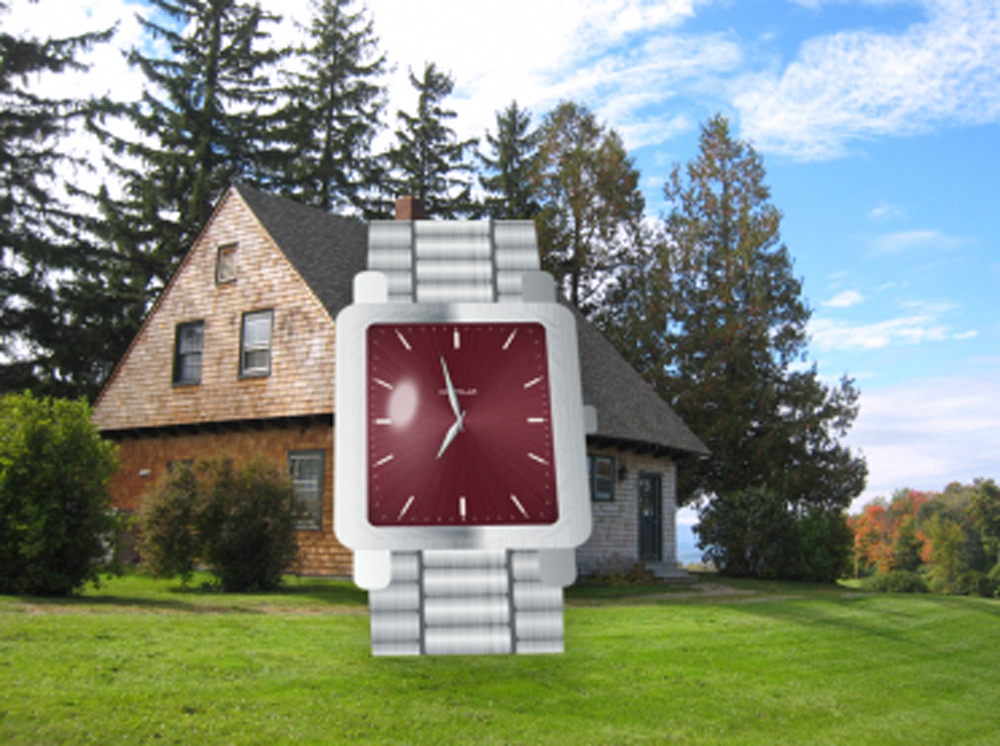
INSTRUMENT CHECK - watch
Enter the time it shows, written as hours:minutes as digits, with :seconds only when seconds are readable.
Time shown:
6:58
